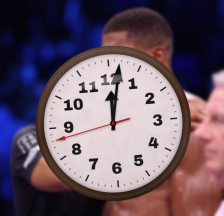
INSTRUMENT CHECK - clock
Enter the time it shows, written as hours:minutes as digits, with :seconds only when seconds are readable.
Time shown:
12:01:43
